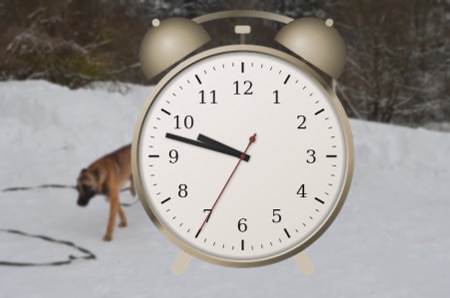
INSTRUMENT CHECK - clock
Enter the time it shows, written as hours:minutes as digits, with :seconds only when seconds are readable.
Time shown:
9:47:35
